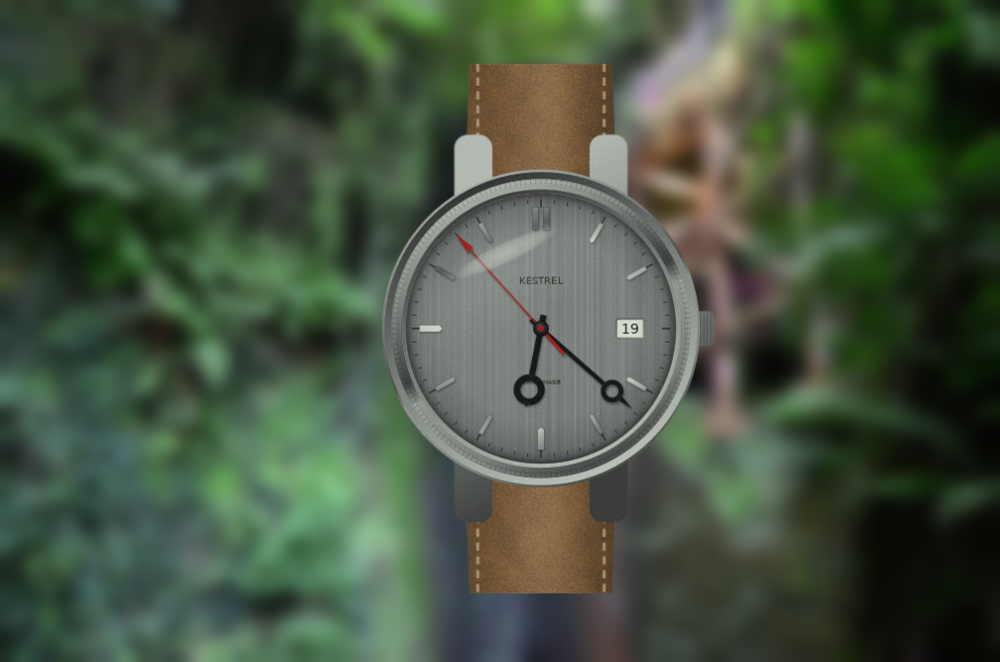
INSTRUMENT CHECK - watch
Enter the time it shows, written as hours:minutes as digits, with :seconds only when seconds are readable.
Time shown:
6:21:53
